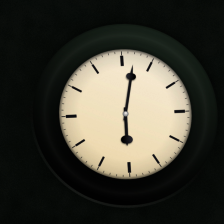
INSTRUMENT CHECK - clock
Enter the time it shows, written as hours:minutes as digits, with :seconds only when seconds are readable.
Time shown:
6:02
